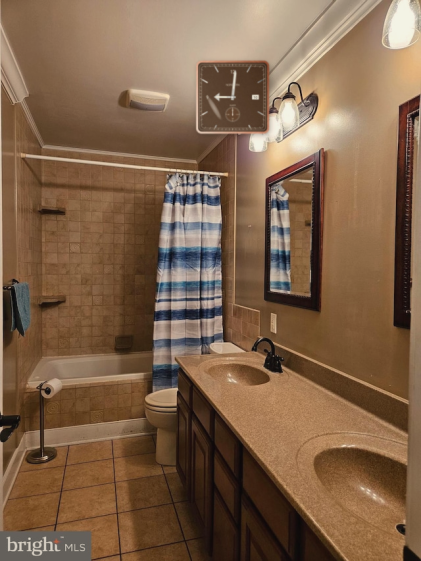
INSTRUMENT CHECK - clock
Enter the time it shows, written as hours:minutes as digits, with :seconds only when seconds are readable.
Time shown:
9:01
